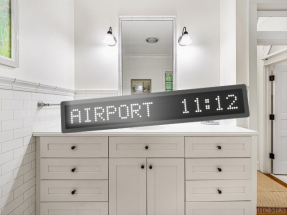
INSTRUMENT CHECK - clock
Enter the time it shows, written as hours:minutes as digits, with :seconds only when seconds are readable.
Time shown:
11:12
